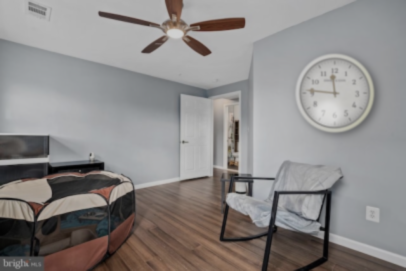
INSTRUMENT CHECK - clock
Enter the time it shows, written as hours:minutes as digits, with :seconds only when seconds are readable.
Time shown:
11:46
